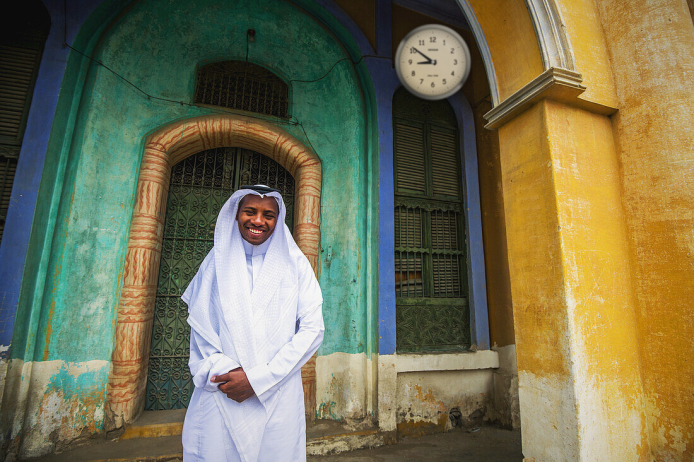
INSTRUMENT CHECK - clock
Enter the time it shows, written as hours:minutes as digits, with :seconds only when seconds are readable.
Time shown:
8:51
